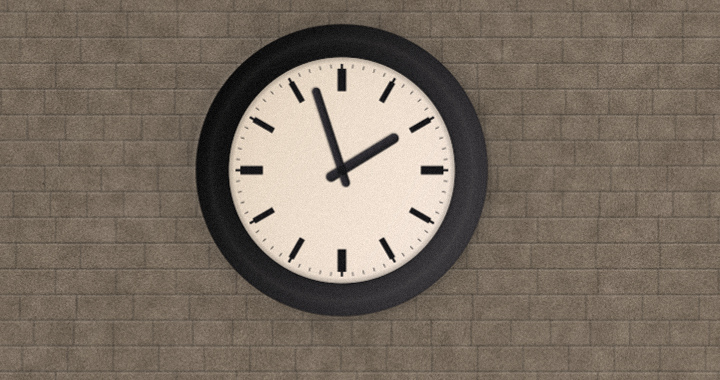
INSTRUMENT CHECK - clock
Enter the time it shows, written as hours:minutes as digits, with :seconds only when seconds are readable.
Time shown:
1:57
